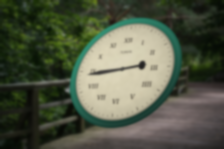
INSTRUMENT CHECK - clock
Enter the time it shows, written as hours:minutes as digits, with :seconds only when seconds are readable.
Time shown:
2:44
